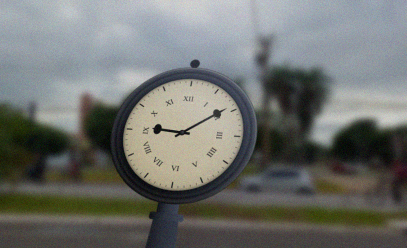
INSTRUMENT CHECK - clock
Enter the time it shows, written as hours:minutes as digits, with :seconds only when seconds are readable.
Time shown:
9:09
